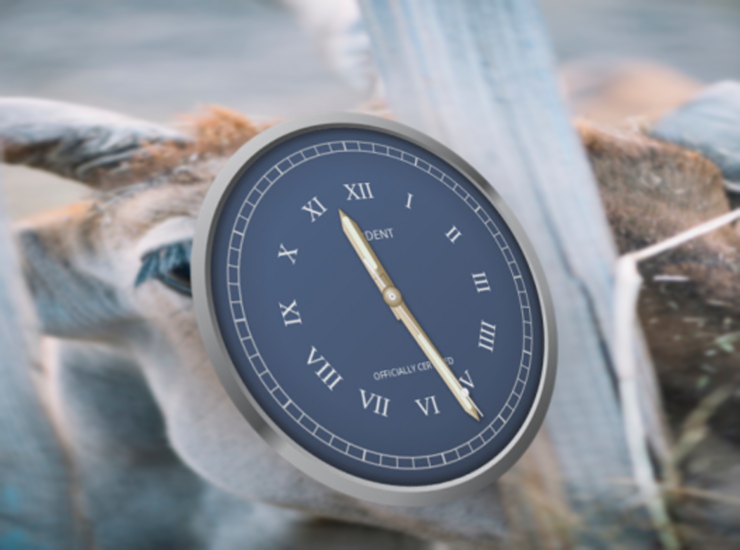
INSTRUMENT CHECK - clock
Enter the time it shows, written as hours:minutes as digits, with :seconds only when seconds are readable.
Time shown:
11:26:26
